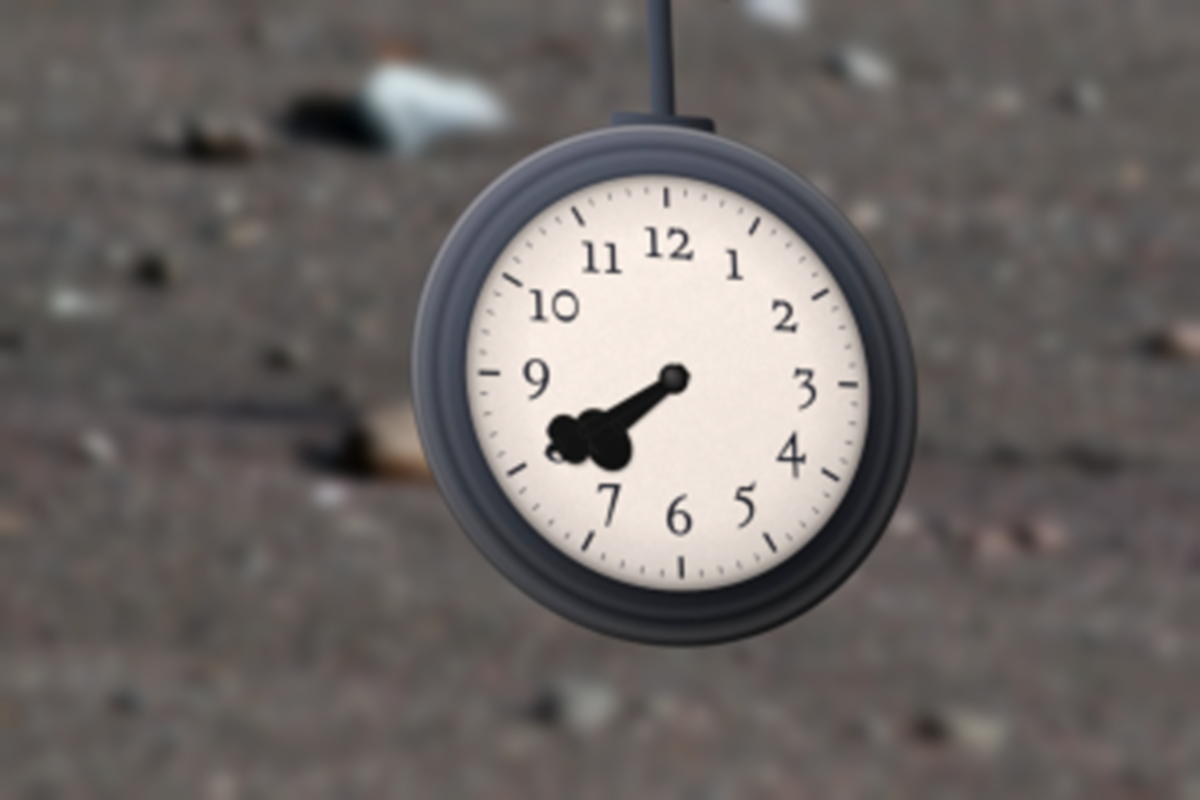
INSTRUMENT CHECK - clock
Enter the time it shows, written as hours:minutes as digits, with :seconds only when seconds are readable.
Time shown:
7:40
